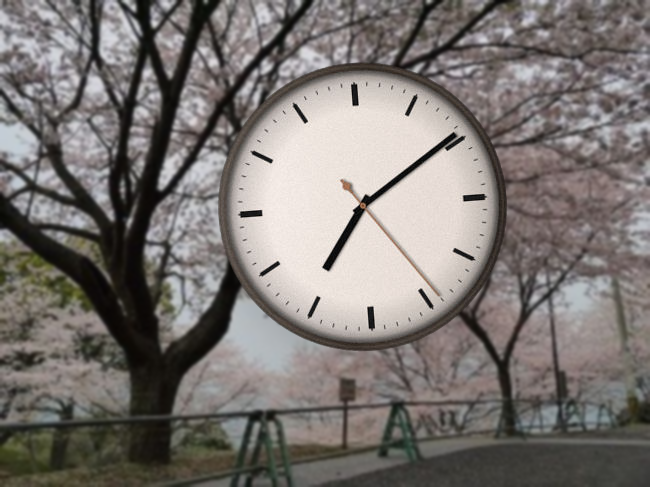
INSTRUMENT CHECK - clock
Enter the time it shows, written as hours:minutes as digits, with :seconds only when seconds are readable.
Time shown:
7:09:24
